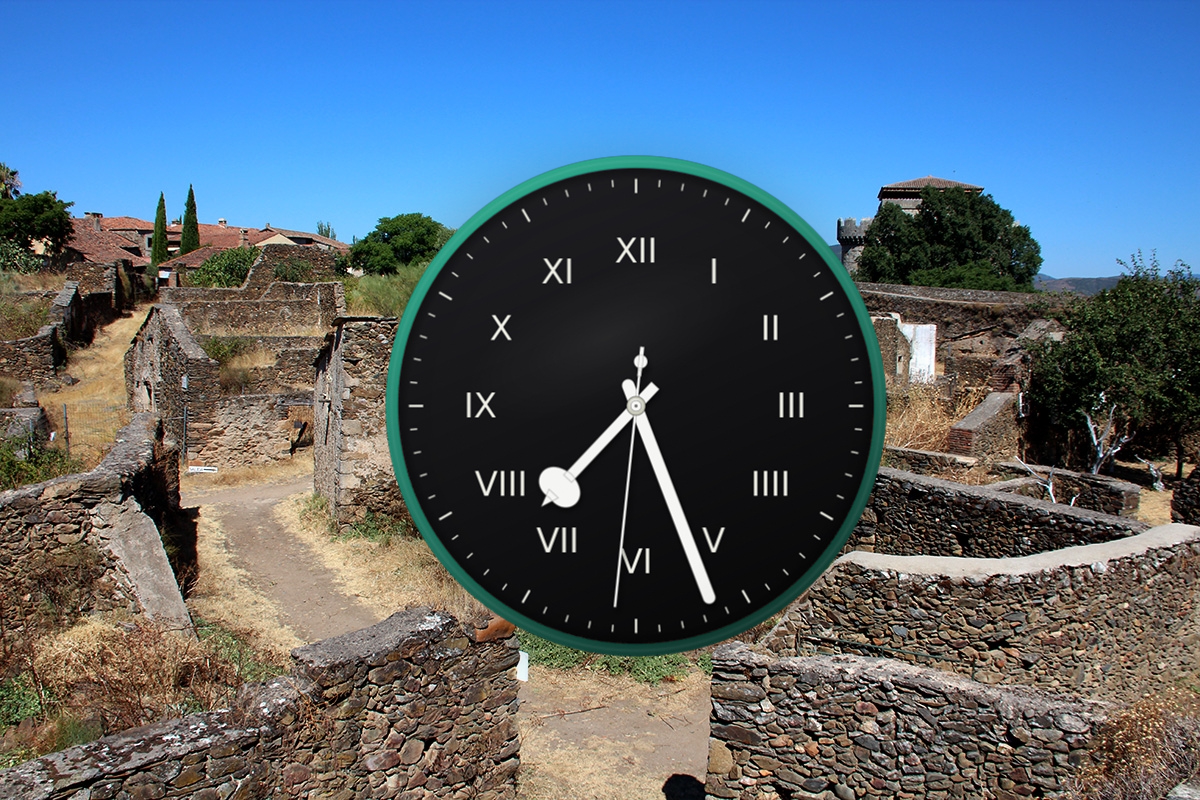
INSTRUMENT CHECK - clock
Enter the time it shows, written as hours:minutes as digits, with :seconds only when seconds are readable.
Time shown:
7:26:31
